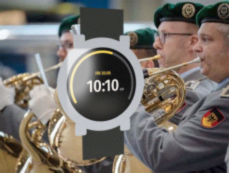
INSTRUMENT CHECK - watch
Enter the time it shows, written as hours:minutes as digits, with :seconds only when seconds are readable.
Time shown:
10:10
